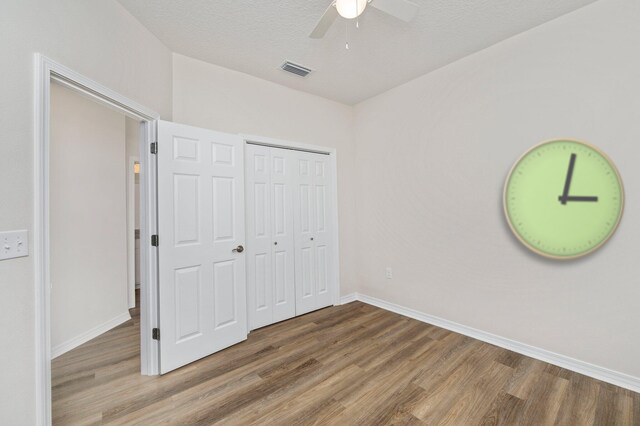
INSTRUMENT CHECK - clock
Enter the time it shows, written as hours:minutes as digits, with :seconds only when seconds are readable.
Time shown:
3:02
